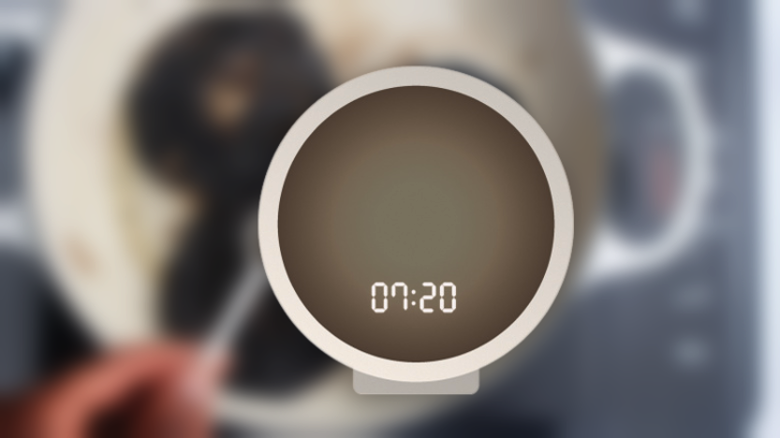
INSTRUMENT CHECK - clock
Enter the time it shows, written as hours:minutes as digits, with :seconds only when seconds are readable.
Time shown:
7:20
